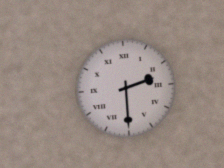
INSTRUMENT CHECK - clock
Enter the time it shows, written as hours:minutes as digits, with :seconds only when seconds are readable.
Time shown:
2:30
